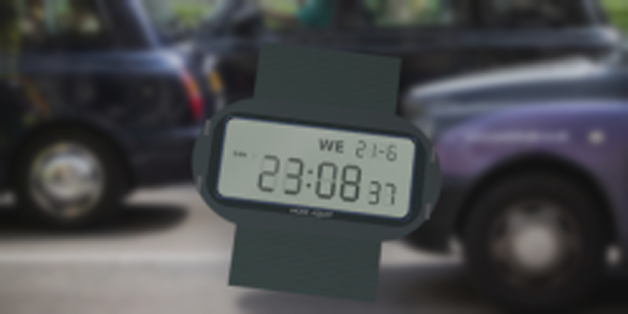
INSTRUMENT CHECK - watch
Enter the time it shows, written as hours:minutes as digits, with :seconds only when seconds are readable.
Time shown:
23:08:37
